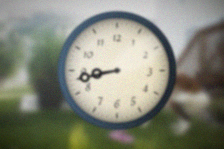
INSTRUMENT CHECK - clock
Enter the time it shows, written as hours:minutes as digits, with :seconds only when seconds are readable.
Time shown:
8:43
